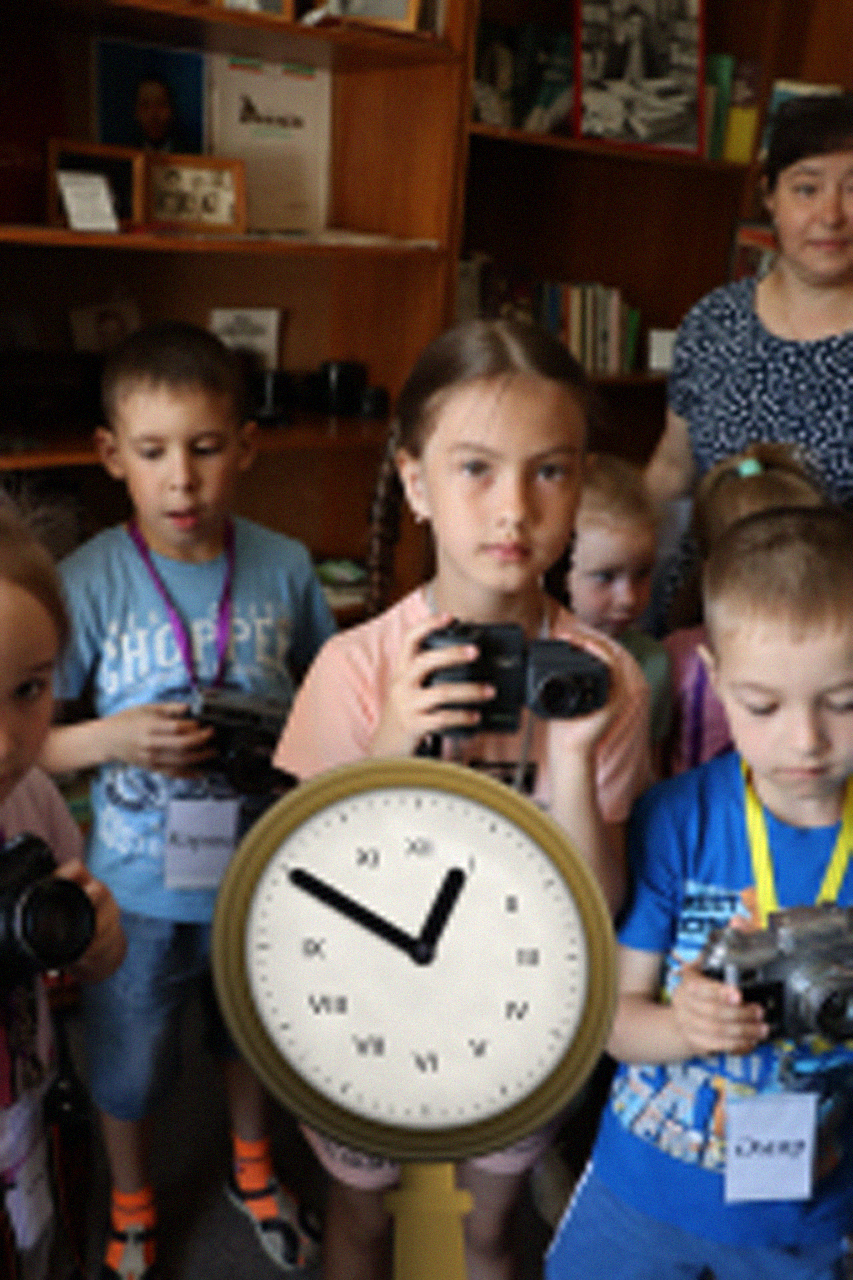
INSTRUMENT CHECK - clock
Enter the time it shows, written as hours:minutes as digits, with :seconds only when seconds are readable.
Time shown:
12:50
